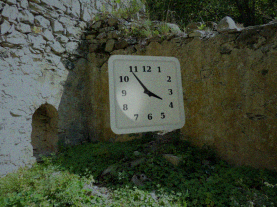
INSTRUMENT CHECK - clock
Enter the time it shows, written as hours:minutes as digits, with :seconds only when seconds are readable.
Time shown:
3:54
